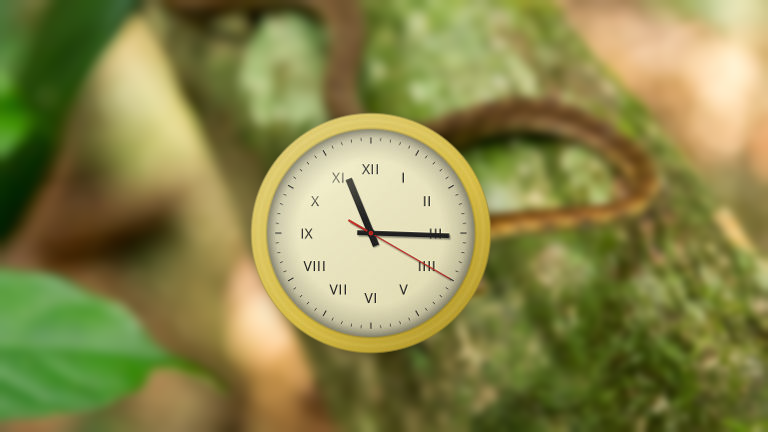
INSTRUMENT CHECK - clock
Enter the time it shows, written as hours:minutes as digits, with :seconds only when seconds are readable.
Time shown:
11:15:20
